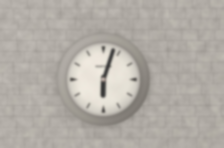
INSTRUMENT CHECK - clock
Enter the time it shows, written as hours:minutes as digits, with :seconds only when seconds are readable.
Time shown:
6:03
